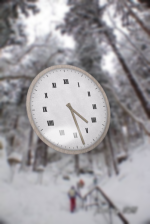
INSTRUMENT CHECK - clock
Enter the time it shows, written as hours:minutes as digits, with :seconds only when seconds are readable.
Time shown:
4:28
